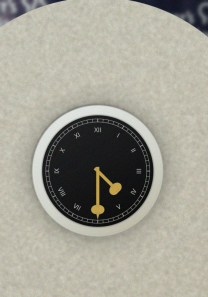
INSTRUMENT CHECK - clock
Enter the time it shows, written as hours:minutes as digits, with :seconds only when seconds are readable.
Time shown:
4:30
